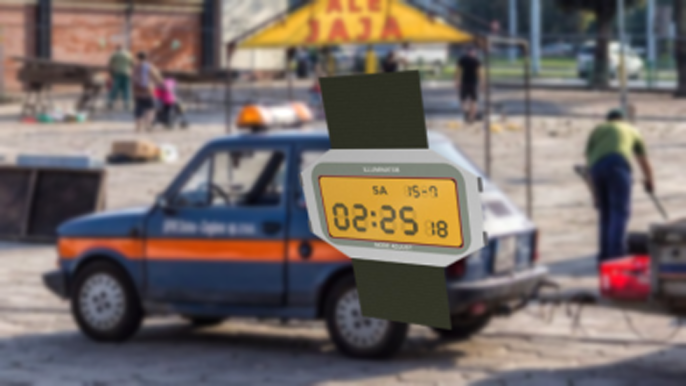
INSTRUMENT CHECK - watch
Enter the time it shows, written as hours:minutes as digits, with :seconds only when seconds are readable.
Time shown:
2:25:18
